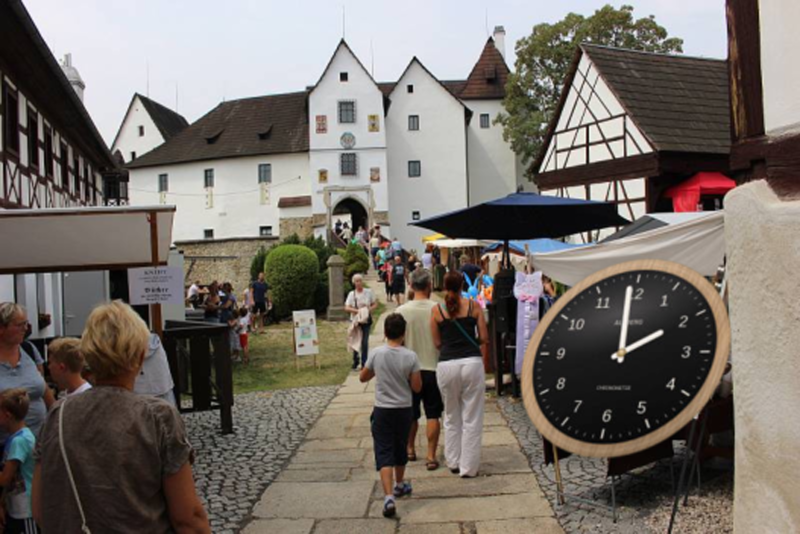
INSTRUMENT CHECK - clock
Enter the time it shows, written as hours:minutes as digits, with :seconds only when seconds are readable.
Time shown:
1:59
